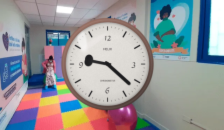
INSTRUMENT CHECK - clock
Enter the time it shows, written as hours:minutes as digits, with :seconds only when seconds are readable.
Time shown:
9:22
